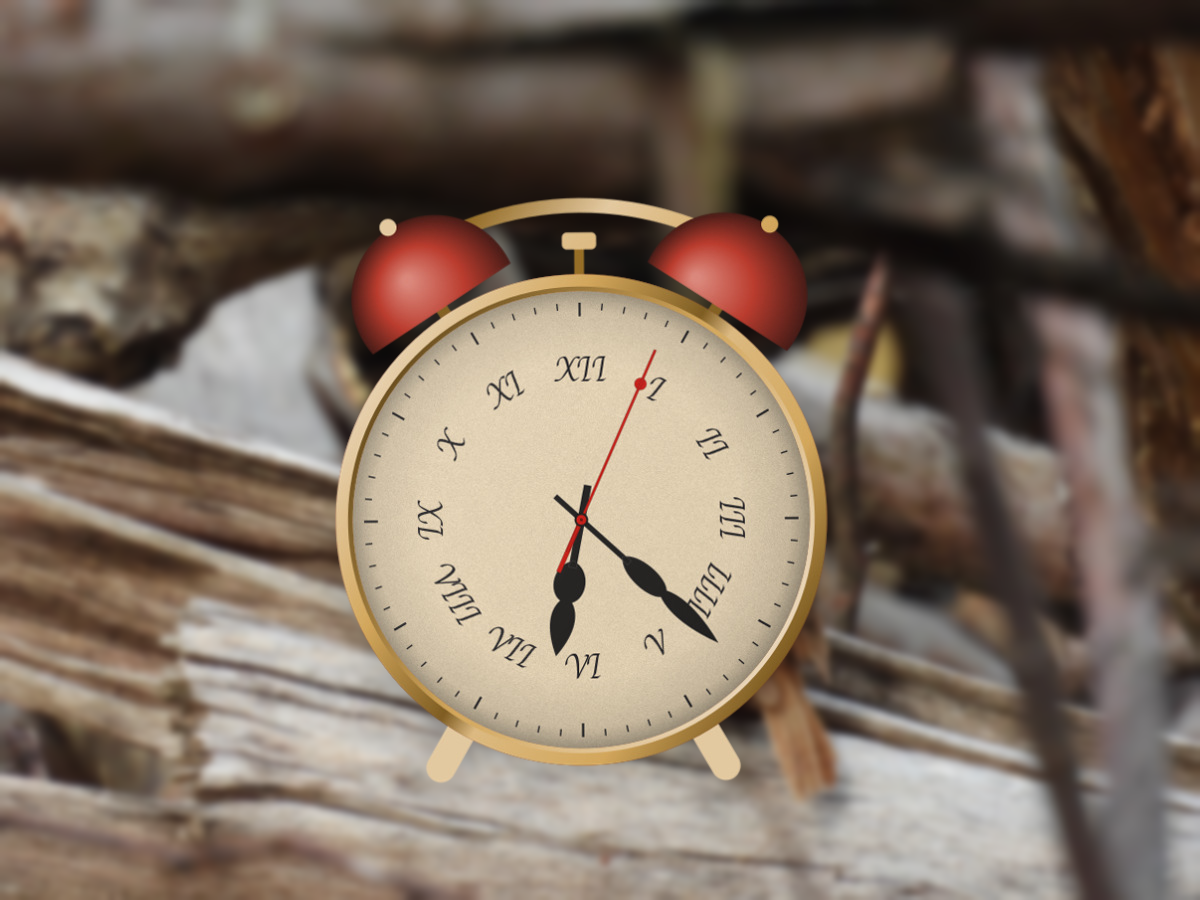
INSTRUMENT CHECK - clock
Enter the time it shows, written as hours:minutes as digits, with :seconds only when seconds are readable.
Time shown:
6:22:04
